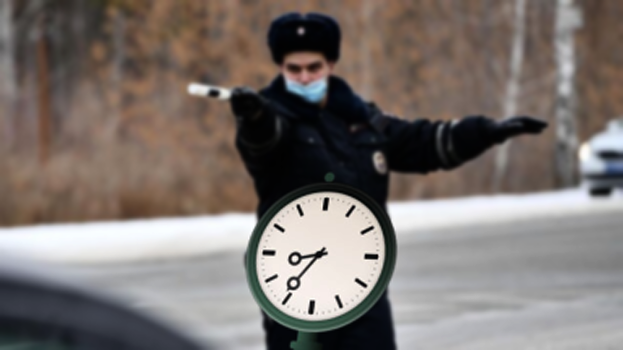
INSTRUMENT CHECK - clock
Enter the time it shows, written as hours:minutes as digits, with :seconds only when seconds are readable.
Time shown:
8:36
